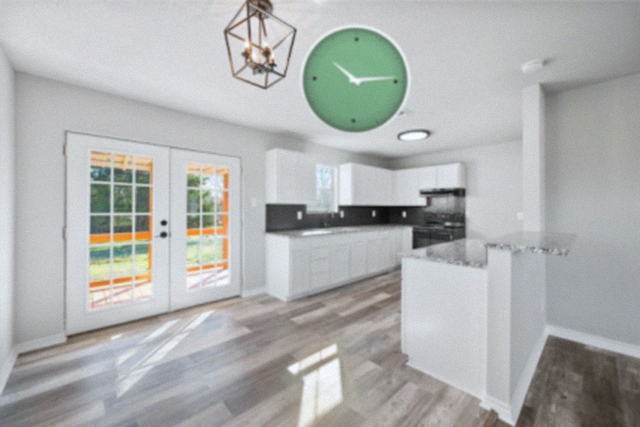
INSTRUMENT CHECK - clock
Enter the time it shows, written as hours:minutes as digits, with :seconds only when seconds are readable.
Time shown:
10:14
